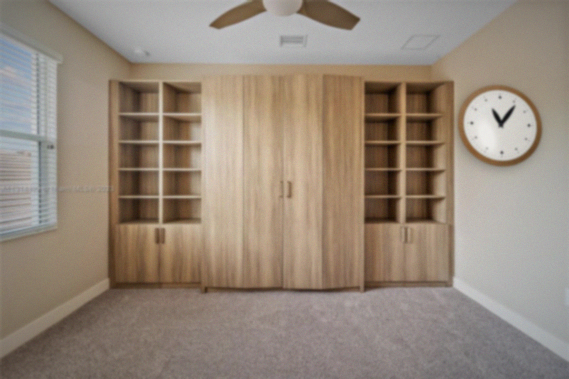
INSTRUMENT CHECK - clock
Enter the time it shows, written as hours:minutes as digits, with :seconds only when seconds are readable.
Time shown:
11:06
